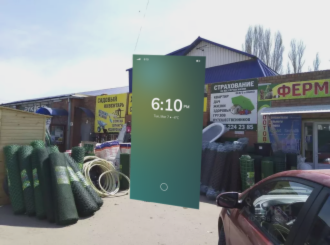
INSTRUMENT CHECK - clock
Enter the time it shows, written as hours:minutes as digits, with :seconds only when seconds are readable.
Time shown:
6:10
